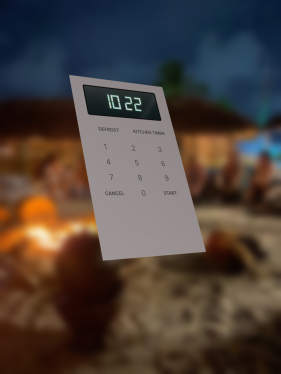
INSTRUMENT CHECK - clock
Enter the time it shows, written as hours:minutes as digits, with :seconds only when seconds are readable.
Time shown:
10:22
